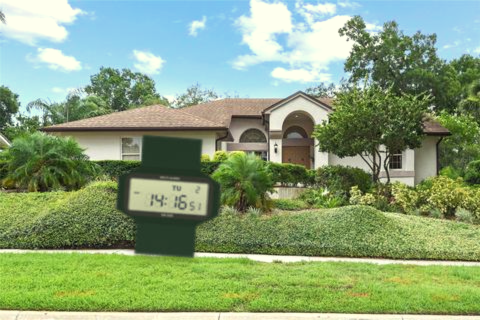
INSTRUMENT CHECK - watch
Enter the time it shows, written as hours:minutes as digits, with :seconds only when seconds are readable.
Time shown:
14:16
